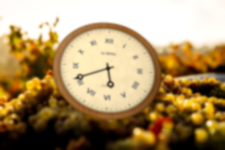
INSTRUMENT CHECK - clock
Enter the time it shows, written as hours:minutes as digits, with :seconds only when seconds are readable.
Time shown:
5:41
